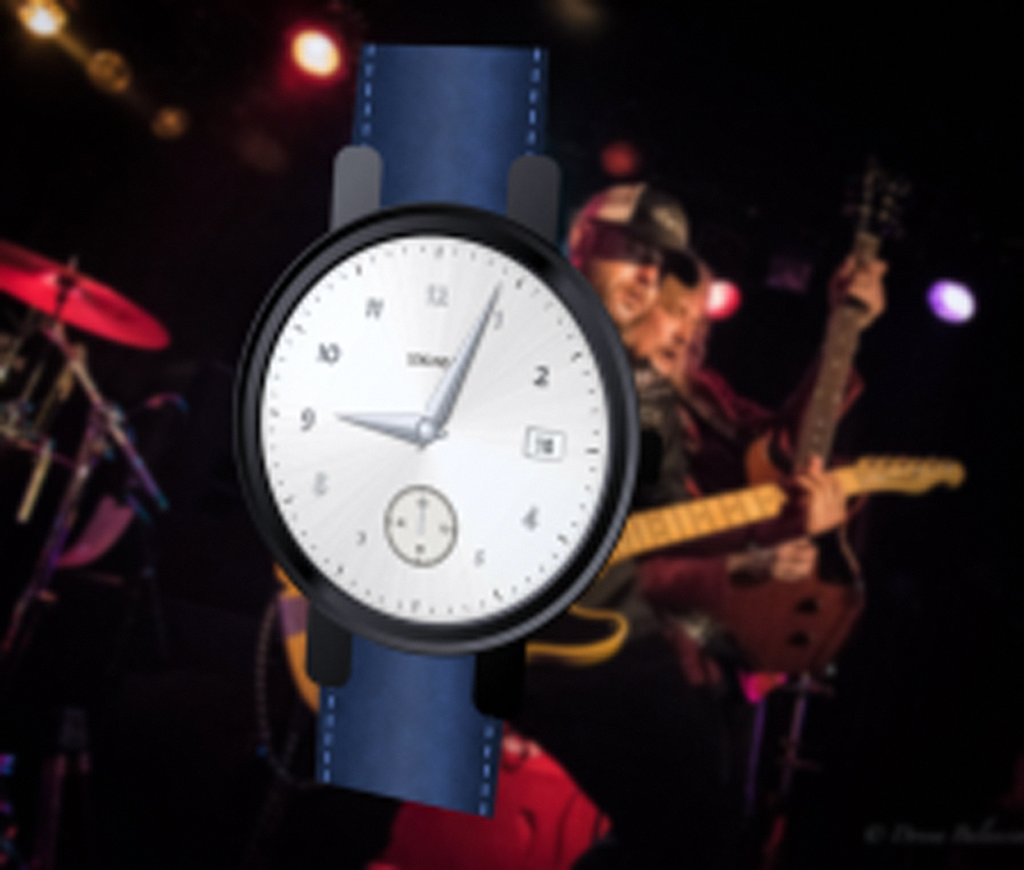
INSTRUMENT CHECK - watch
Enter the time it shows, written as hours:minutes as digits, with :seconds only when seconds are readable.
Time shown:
9:04
